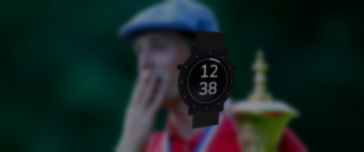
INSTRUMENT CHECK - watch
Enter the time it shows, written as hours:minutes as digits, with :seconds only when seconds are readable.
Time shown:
12:38
